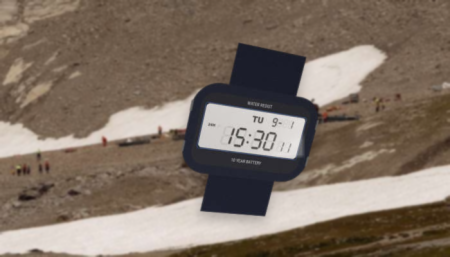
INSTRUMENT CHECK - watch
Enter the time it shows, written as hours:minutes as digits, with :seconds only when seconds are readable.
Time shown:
15:30:11
